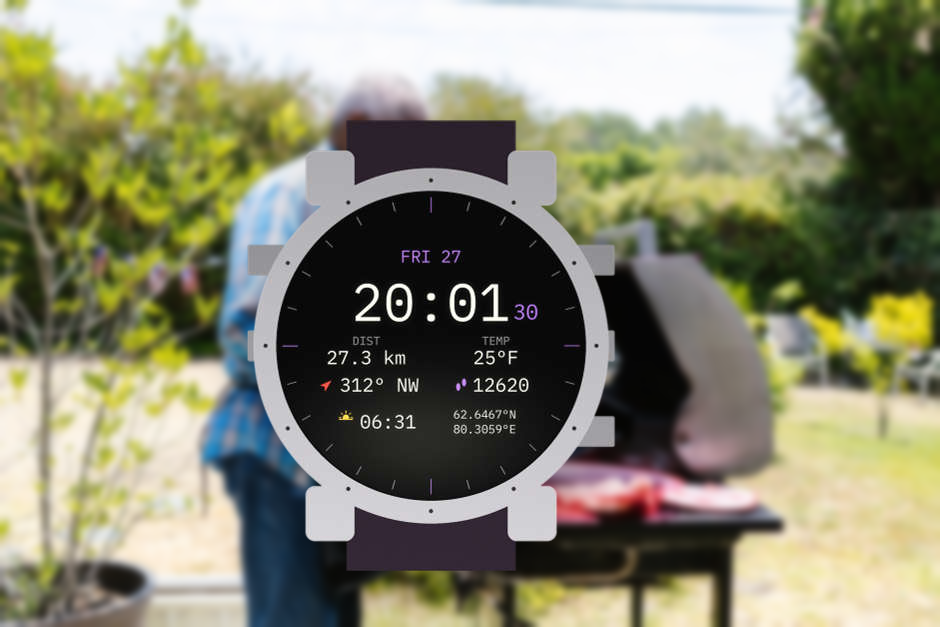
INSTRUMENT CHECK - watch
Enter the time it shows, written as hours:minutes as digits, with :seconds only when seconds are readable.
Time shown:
20:01:30
